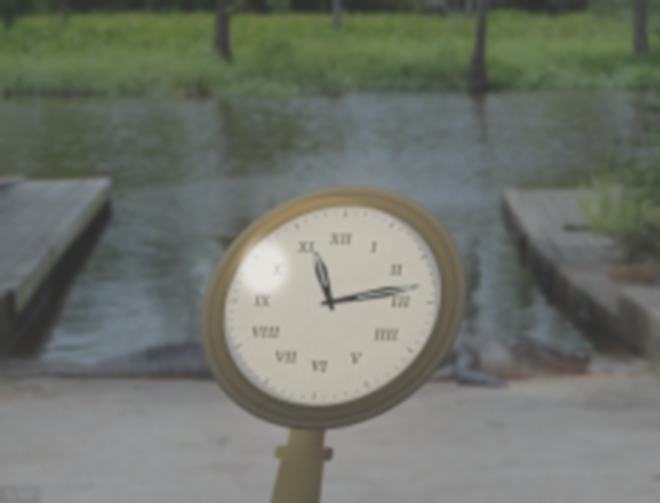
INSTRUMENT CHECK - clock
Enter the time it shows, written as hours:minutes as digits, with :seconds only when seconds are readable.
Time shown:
11:13
